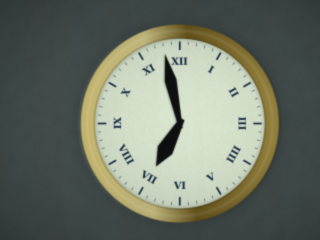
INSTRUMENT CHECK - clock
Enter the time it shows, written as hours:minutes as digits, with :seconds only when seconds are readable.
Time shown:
6:58
